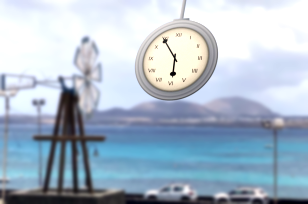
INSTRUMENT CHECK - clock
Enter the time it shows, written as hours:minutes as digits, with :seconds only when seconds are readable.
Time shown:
5:54
